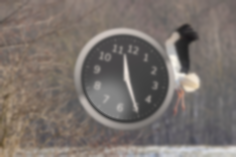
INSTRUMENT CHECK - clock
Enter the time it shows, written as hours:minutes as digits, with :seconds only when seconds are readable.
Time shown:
11:25
